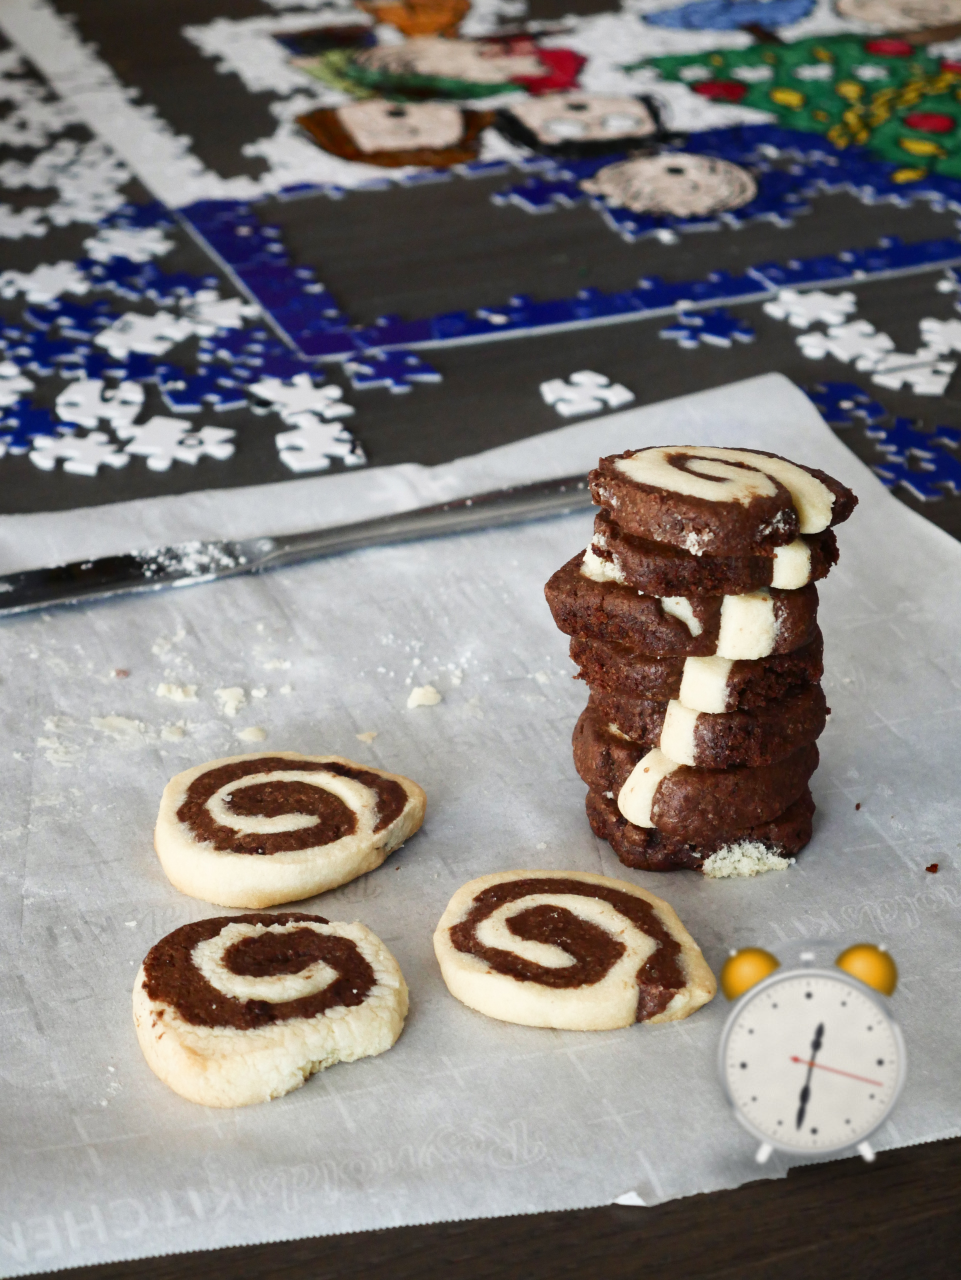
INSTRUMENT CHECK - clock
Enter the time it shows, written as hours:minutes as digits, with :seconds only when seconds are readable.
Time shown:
12:32:18
